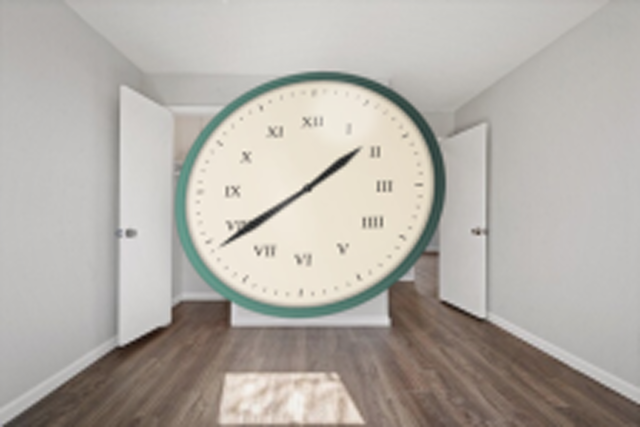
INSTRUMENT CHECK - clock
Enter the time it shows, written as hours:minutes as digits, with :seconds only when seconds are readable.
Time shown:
1:39
